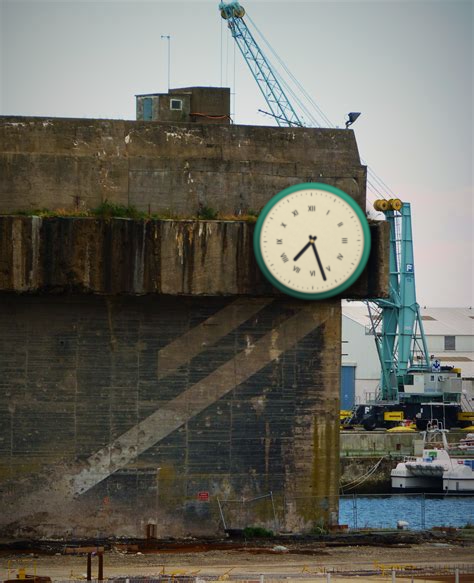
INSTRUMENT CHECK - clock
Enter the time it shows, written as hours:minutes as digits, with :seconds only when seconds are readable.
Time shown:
7:27
